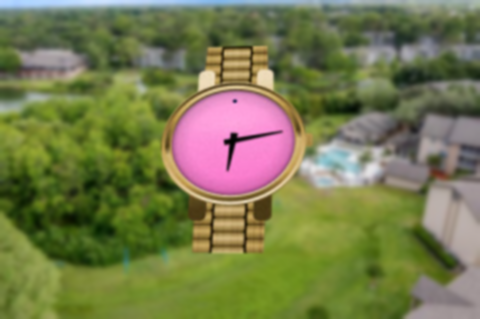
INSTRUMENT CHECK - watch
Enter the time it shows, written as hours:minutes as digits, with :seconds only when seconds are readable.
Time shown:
6:13
